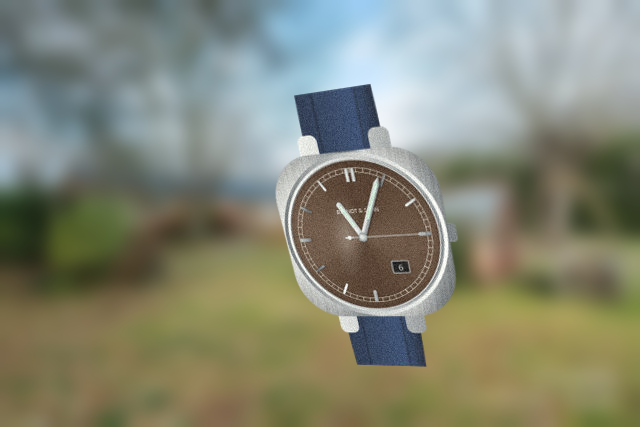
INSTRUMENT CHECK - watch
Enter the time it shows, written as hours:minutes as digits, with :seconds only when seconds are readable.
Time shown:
11:04:15
